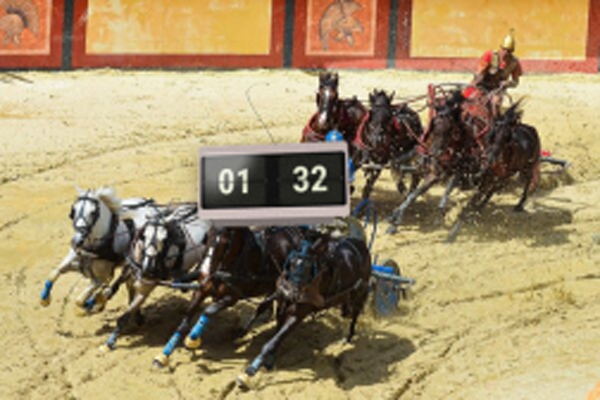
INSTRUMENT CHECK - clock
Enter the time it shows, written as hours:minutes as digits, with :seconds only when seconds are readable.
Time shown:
1:32
